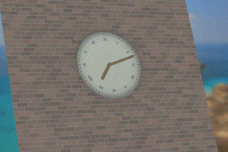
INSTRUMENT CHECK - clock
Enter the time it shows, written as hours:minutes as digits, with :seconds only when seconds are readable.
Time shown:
7:12
